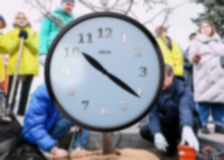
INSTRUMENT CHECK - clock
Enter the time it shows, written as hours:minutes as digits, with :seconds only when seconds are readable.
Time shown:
10:21
